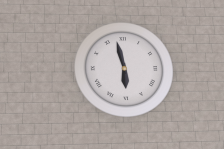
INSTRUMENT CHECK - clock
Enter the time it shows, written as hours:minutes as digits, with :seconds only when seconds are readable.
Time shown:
5:58
